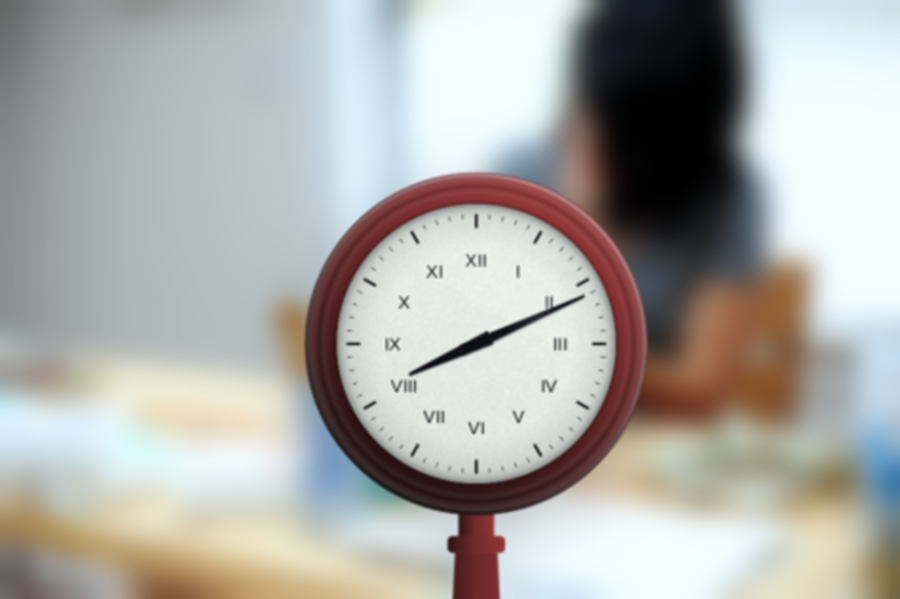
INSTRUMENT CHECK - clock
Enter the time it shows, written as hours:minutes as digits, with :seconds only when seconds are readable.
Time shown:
8:11
